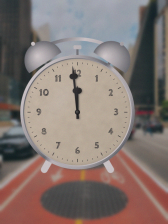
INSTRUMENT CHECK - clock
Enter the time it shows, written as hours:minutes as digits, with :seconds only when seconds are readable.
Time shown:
11:59
